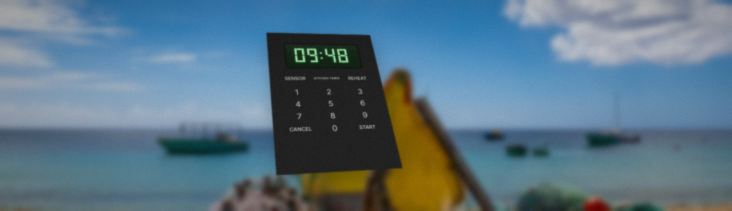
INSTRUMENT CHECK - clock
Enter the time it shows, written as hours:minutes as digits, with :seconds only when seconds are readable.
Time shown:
9:48
